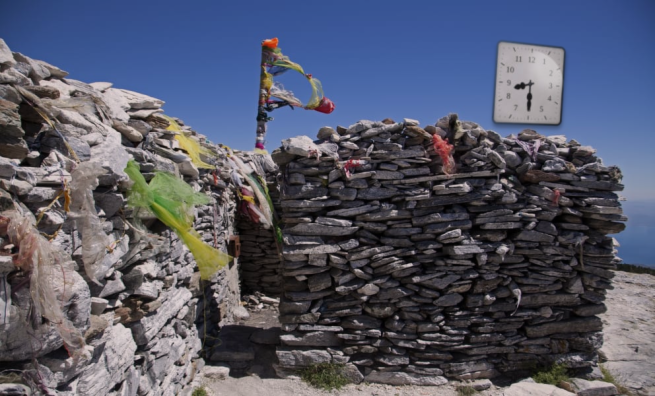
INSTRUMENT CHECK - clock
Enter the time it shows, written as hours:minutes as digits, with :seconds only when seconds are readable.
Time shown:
8:30
